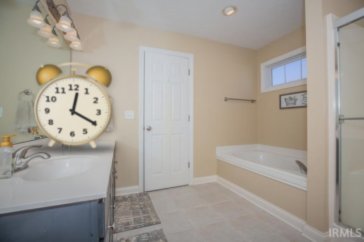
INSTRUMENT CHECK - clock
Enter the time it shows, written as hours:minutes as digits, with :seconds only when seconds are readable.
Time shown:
12:20
